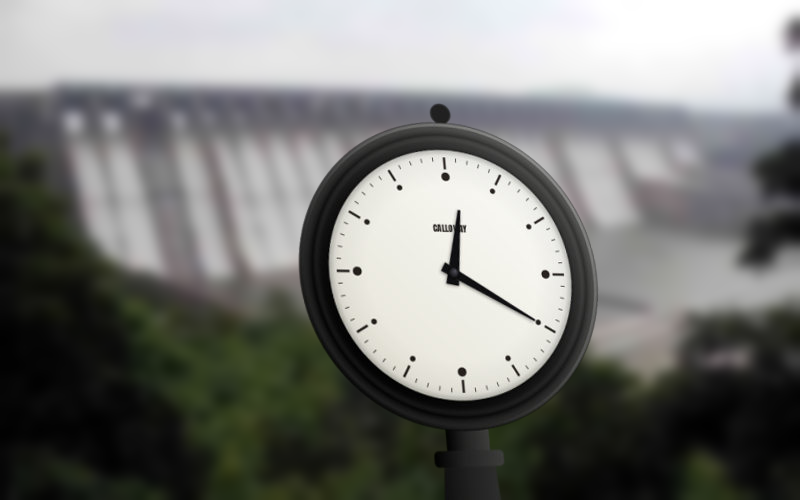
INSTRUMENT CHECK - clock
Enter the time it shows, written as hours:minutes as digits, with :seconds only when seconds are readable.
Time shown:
12:20
